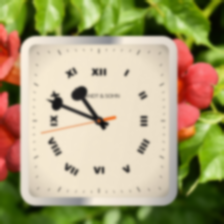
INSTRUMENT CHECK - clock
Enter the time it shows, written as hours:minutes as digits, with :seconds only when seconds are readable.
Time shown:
10:48:43
